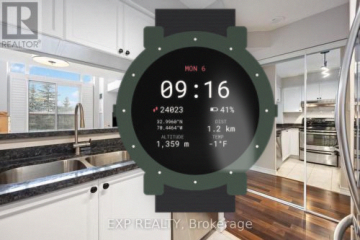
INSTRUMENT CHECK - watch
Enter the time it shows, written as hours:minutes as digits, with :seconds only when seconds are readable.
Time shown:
9:16
